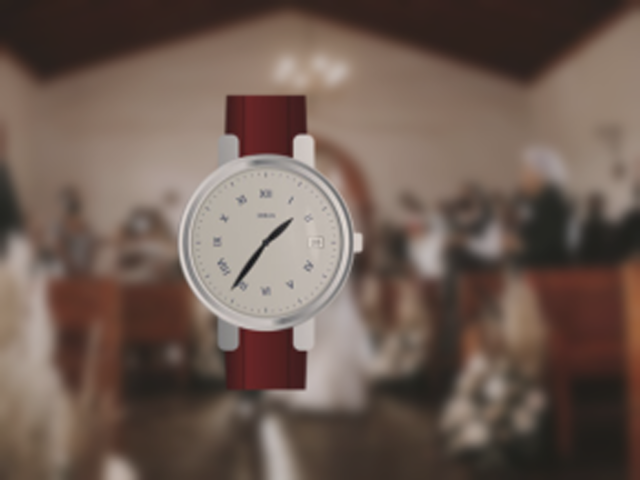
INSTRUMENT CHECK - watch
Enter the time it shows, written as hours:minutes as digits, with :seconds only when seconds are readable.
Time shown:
1:36
